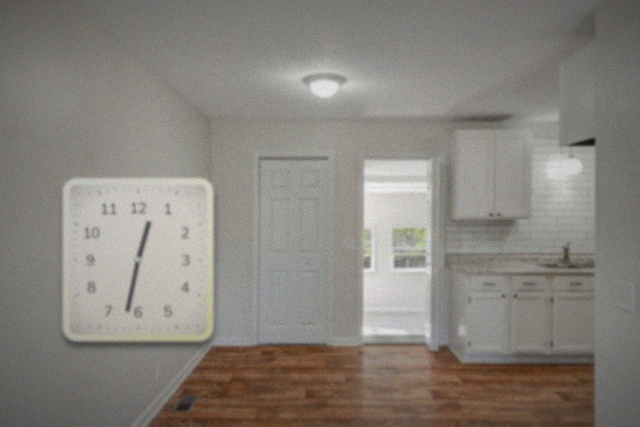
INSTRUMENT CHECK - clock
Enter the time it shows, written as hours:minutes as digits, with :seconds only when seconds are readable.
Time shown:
12:32
